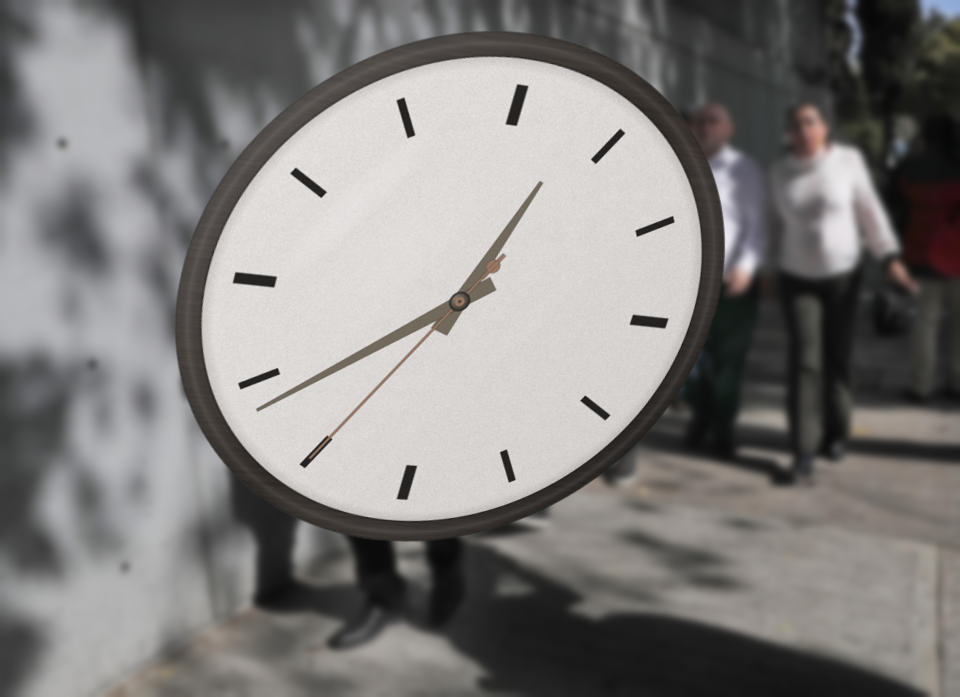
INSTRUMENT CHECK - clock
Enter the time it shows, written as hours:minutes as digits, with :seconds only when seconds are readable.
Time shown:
12:38:35
